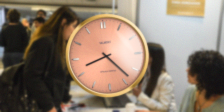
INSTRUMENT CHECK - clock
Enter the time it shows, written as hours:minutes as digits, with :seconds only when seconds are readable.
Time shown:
8:23
